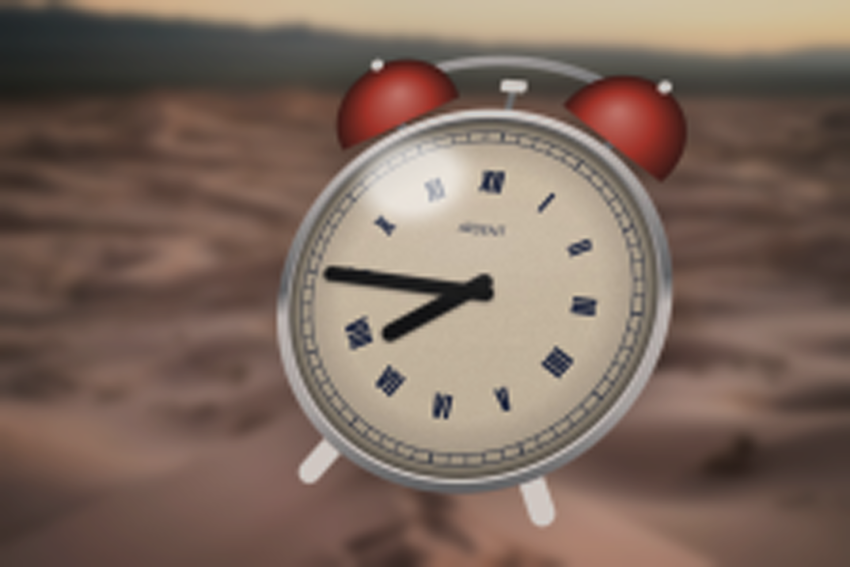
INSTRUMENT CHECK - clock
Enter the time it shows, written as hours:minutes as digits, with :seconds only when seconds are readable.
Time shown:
7:45
